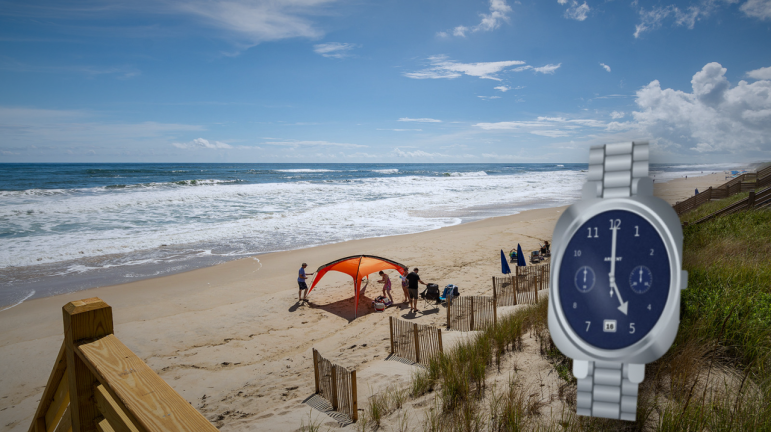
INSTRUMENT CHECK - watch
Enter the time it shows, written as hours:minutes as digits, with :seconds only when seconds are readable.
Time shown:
5:00
